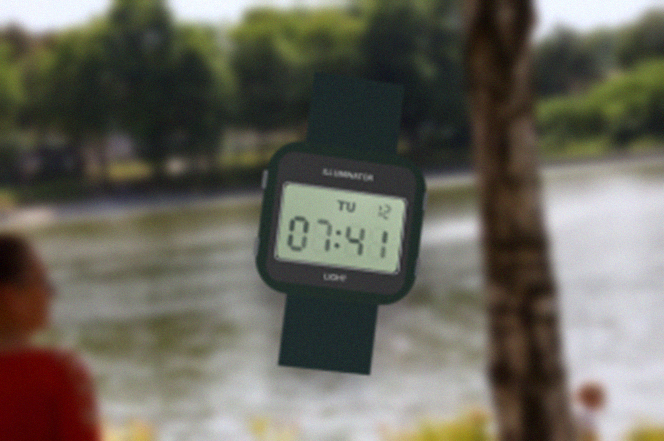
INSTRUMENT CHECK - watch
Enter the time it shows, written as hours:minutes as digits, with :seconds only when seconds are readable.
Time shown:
7:41
